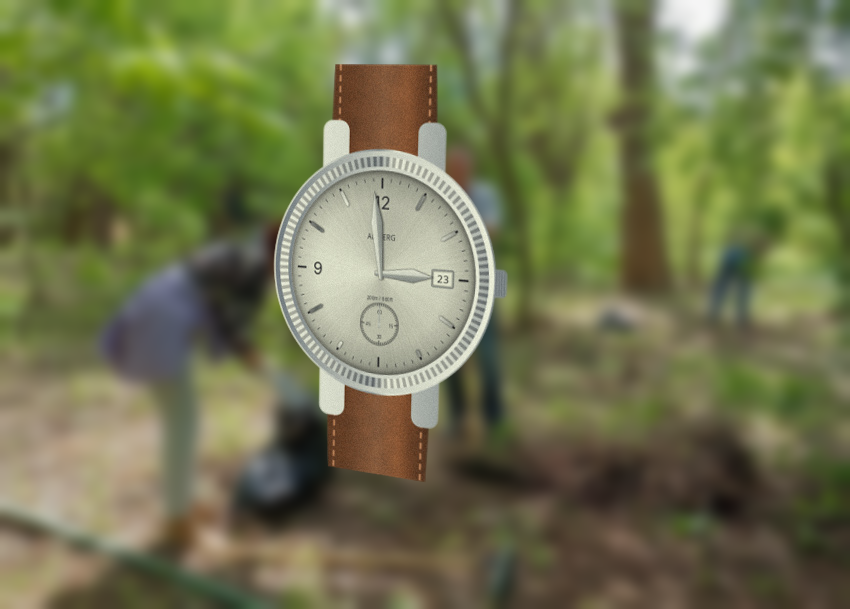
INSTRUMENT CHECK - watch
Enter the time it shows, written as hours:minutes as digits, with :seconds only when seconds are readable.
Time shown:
2:59
